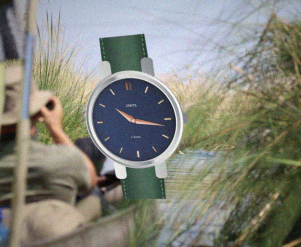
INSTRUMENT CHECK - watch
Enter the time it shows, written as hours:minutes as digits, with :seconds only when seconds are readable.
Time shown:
10:17
